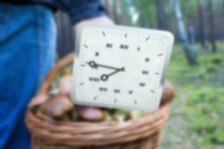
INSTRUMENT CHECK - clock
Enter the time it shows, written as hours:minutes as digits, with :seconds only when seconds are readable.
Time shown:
7:46
